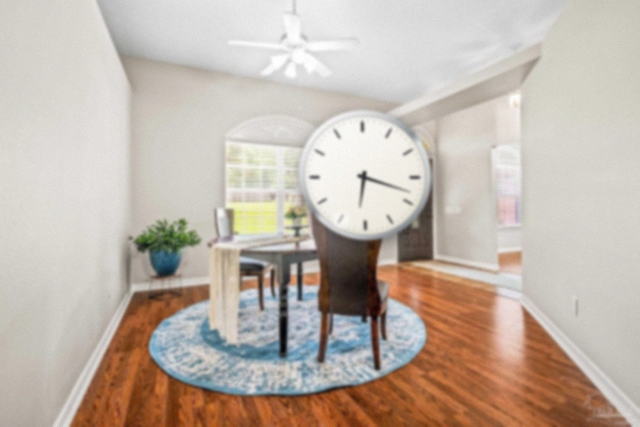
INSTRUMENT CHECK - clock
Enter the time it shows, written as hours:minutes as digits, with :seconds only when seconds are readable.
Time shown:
6:18
